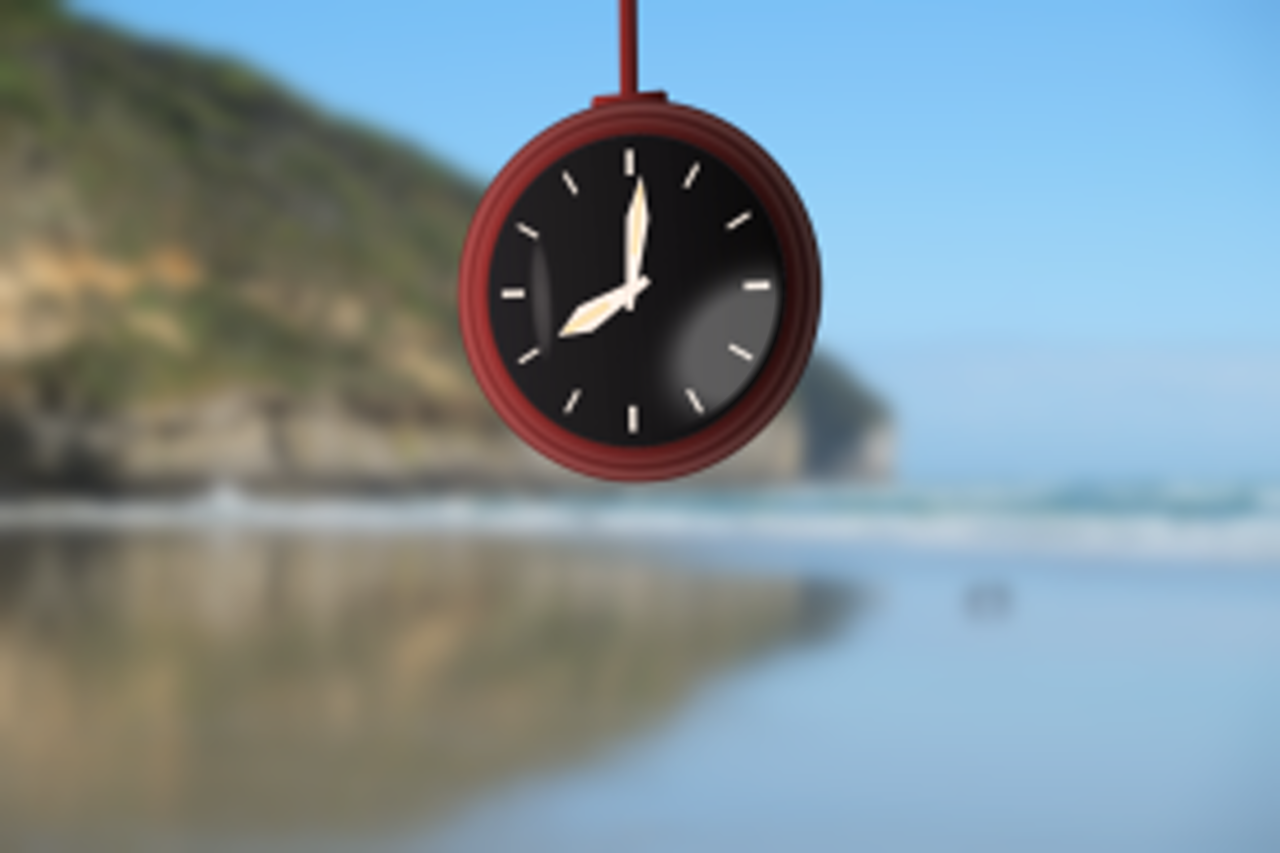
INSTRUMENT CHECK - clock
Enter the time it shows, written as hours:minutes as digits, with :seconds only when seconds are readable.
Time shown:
8:01
